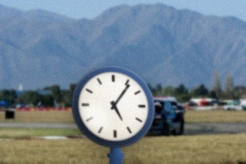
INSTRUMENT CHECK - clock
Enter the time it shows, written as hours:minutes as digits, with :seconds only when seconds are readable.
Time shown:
5:06
